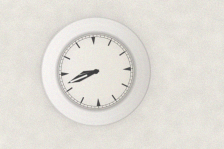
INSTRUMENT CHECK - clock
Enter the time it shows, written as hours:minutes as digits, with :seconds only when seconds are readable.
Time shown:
8:42
